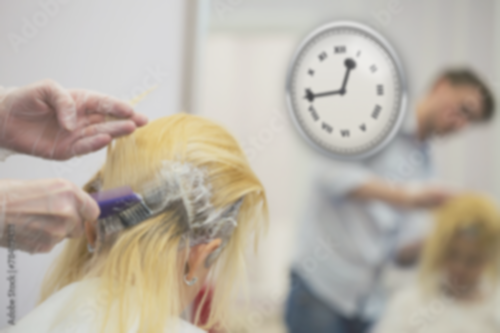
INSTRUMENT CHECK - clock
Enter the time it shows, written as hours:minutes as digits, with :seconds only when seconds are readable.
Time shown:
12:44
